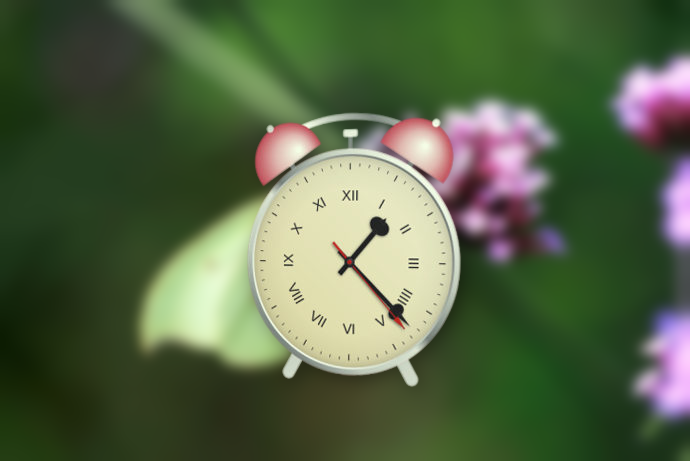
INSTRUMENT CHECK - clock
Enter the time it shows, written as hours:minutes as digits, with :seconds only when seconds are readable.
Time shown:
1:22:23
